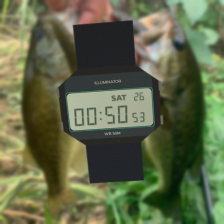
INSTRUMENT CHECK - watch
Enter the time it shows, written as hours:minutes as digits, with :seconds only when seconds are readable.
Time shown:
0:50:53
